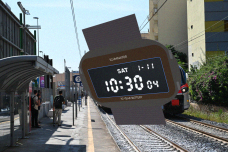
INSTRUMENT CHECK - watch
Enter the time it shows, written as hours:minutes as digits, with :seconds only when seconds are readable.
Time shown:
10:30:04
